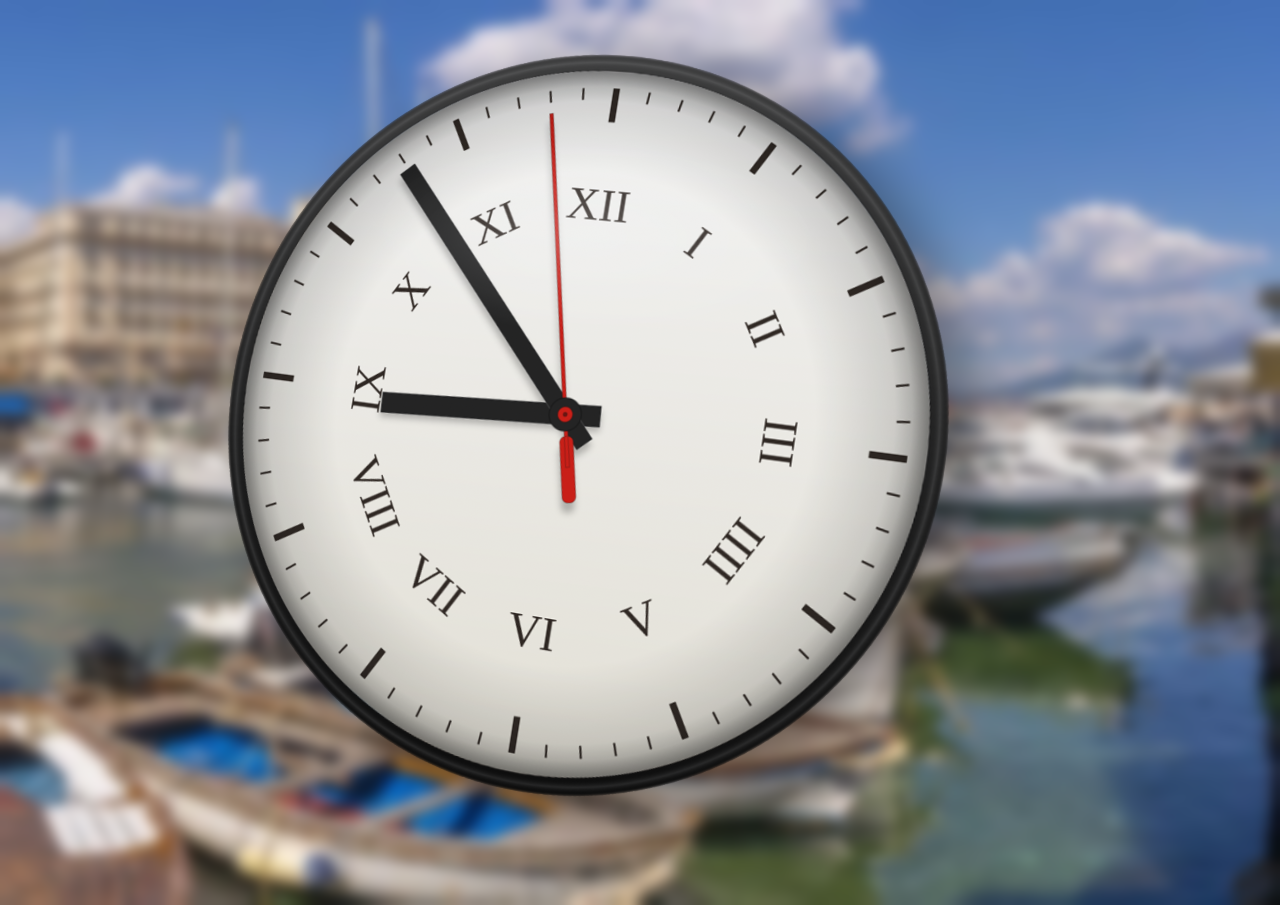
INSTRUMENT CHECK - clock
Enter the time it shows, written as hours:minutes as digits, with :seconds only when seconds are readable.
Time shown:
8:52:58
